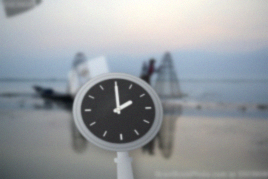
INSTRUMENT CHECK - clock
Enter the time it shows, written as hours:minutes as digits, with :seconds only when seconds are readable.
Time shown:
2:00
